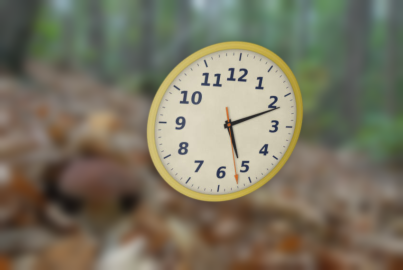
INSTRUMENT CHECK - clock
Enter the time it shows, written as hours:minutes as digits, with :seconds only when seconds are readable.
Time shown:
5:11:27
